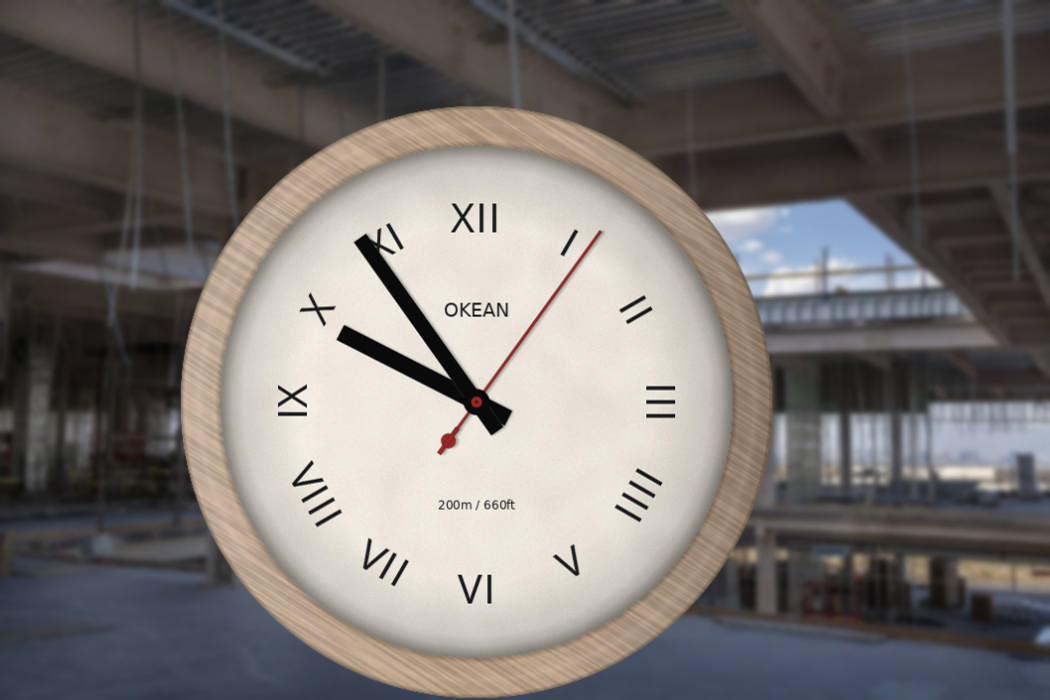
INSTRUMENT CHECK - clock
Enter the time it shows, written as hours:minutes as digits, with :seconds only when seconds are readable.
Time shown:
9:54:06
